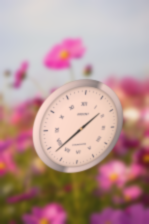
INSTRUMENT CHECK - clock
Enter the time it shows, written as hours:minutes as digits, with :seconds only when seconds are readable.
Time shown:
1:38
